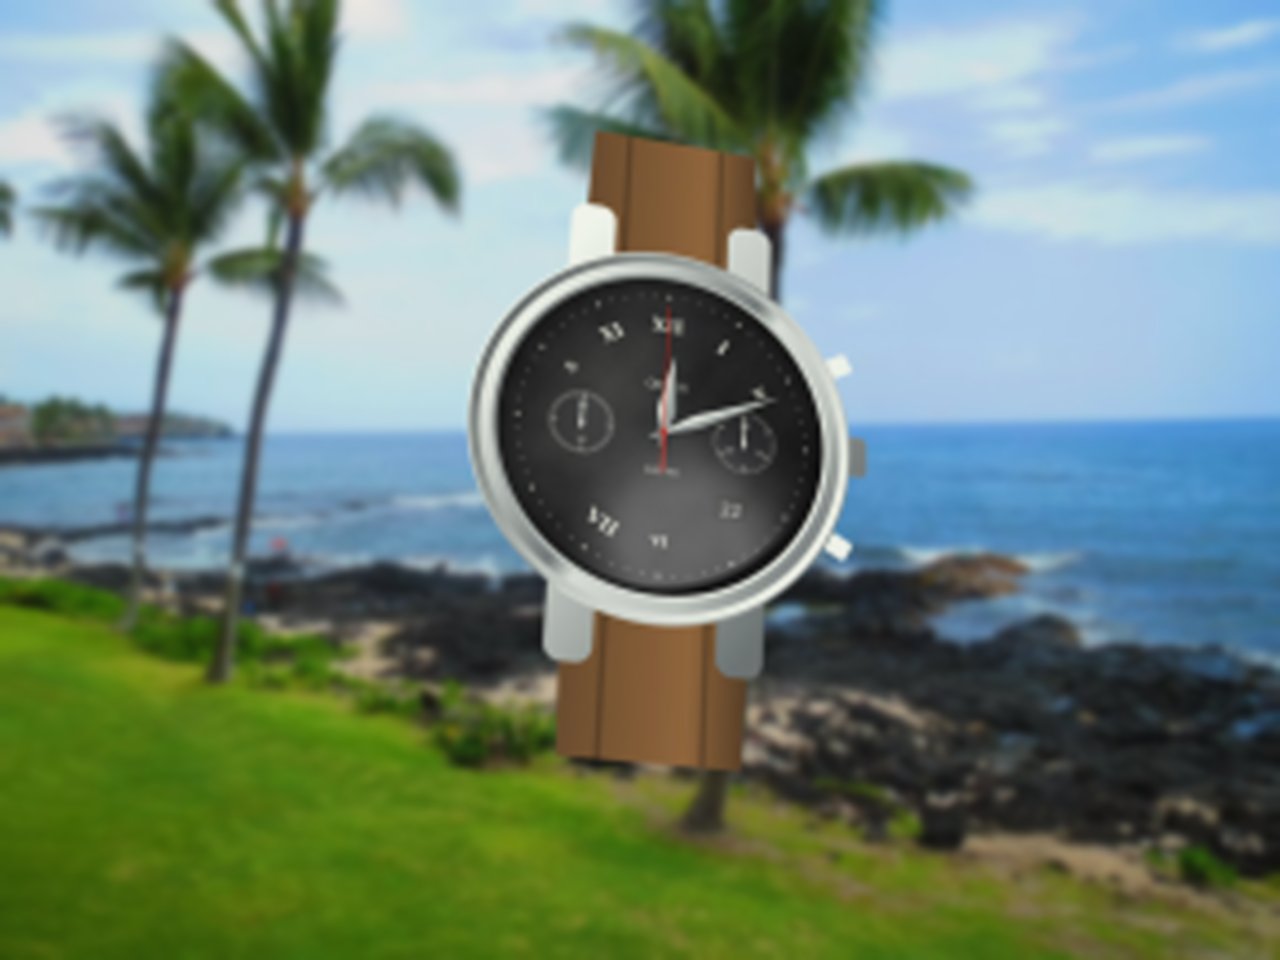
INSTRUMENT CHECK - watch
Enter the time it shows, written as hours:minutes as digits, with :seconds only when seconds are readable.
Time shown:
12:11
